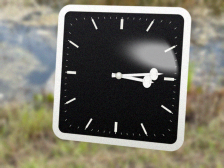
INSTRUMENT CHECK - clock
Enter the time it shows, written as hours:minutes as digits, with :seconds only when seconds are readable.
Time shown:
3:14
